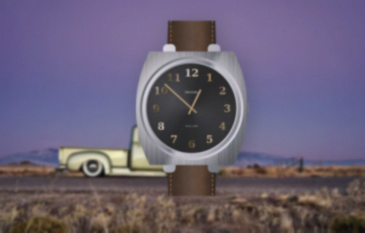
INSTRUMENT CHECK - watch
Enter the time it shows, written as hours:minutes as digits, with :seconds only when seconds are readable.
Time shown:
12:52
